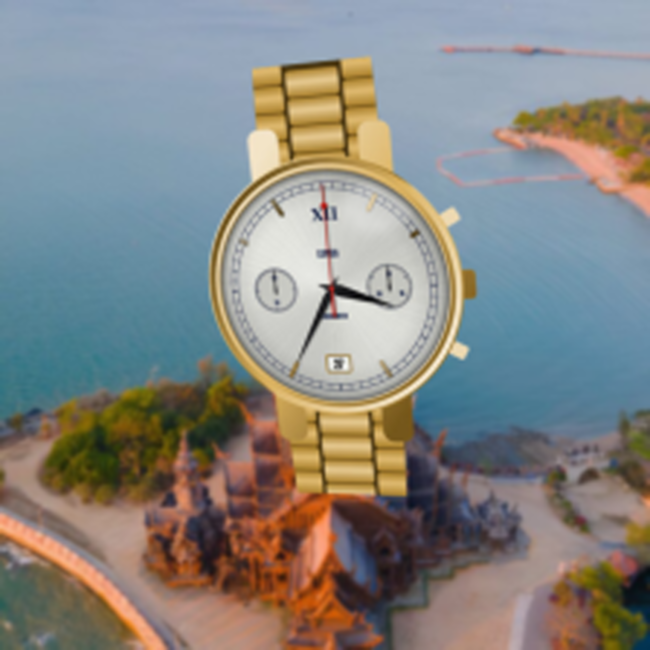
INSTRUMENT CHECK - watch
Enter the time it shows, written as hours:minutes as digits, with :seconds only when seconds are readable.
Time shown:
3:35
